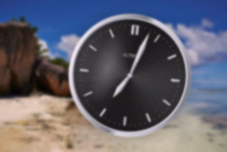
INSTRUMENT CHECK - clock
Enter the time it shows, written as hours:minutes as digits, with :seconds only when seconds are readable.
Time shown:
7:03
